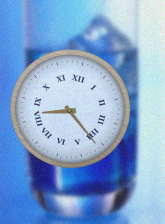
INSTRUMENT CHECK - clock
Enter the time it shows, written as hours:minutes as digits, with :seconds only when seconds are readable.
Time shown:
8:21
